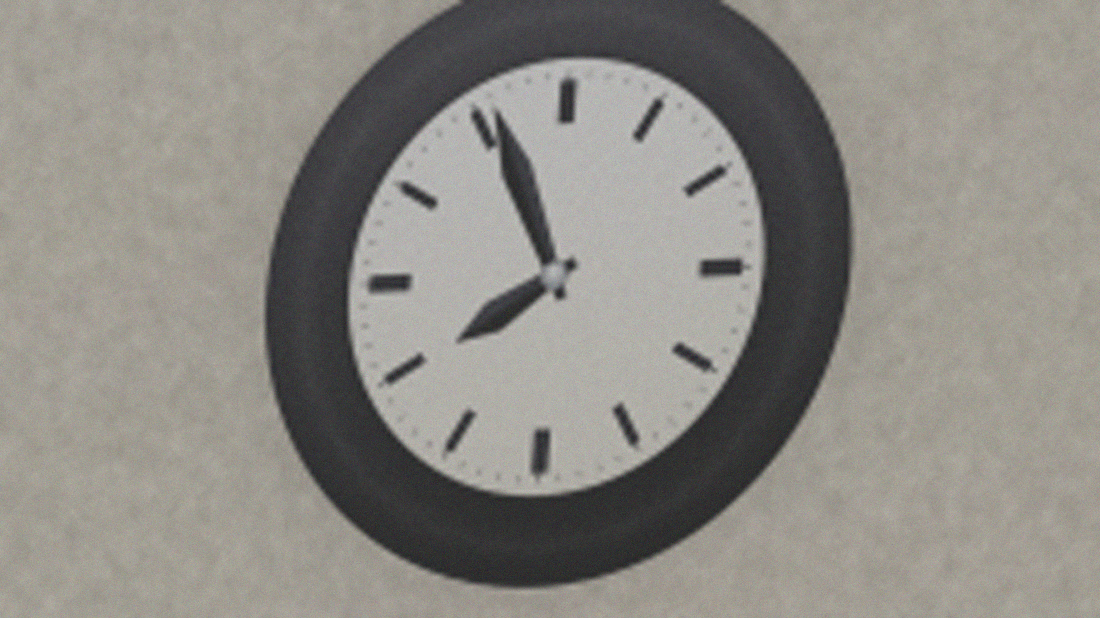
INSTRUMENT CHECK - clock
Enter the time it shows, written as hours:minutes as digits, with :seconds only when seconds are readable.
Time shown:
7:56
